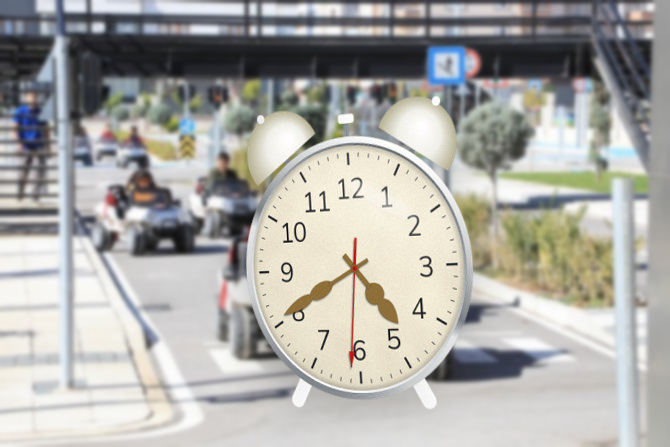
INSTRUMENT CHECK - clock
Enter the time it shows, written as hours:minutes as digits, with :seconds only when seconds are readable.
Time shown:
4:40:31
